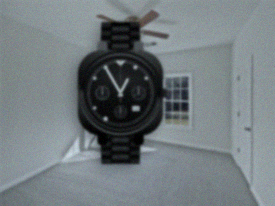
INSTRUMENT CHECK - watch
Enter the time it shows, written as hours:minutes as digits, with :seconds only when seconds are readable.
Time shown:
12:55
